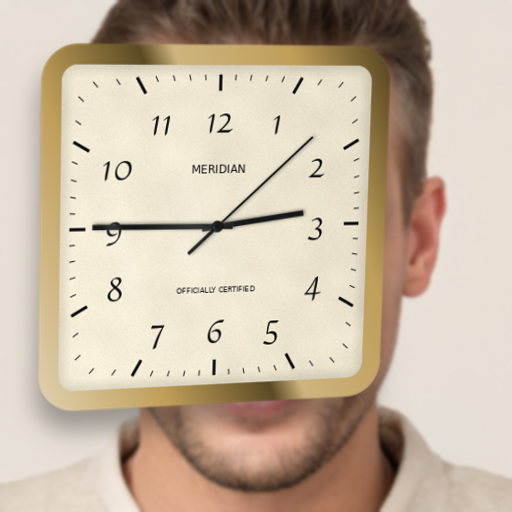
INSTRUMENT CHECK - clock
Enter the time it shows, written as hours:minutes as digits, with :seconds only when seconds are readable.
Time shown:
2:45:08
